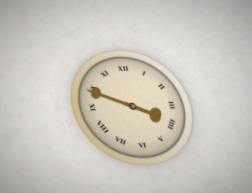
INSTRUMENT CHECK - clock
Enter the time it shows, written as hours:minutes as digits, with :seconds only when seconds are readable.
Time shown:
3:49
